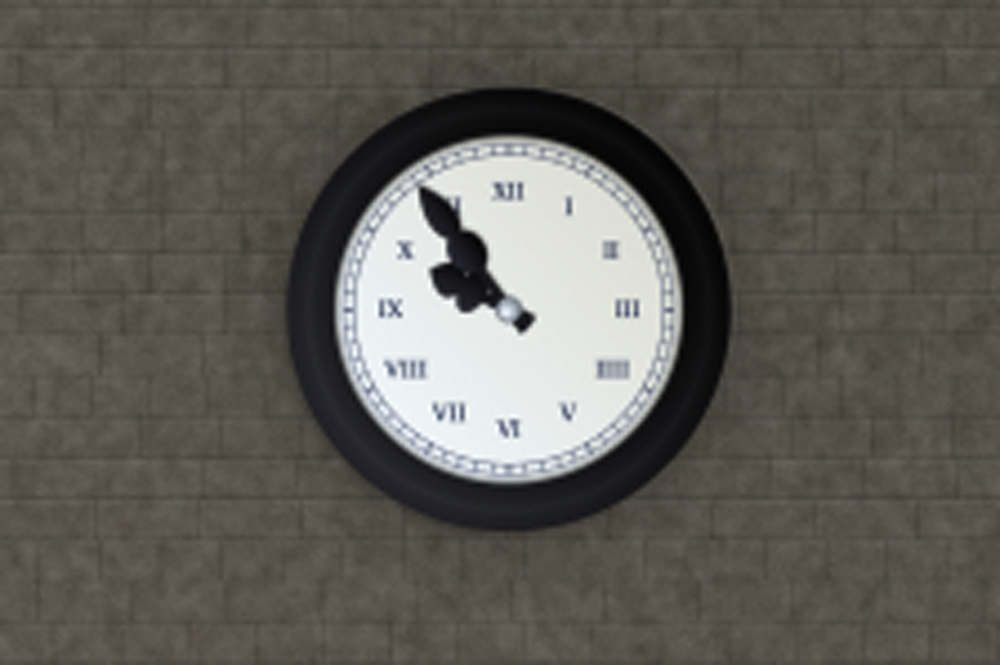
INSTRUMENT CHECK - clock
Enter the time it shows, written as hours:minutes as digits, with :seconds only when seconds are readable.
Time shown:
9:54
